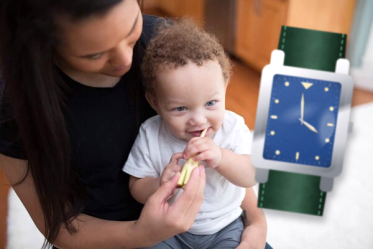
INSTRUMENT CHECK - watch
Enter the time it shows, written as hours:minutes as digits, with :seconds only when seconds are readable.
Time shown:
3:59
